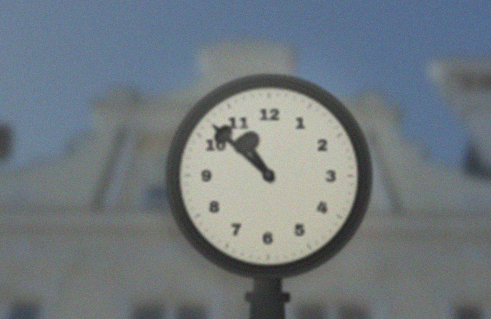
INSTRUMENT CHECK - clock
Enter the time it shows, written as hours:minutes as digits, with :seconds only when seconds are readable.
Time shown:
10:52
